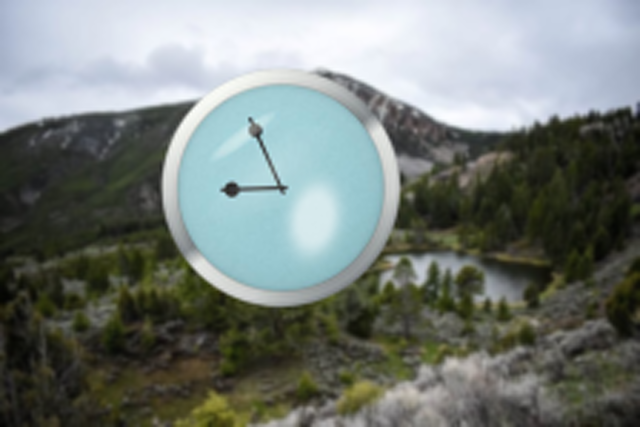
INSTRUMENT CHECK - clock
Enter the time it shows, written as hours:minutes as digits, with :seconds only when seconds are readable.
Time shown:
8:56
